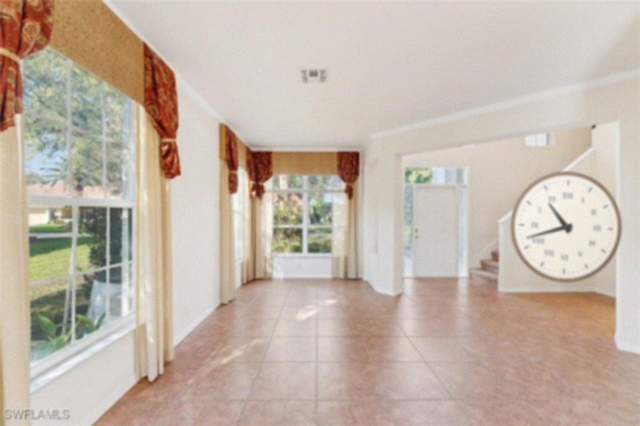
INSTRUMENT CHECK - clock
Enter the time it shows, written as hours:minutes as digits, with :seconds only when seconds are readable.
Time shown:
10:42
